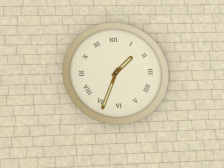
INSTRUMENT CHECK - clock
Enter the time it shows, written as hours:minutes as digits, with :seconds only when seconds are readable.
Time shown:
1:34
